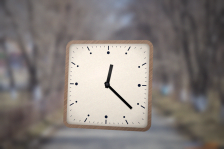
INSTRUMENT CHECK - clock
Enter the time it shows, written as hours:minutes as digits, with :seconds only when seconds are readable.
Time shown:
12:22
